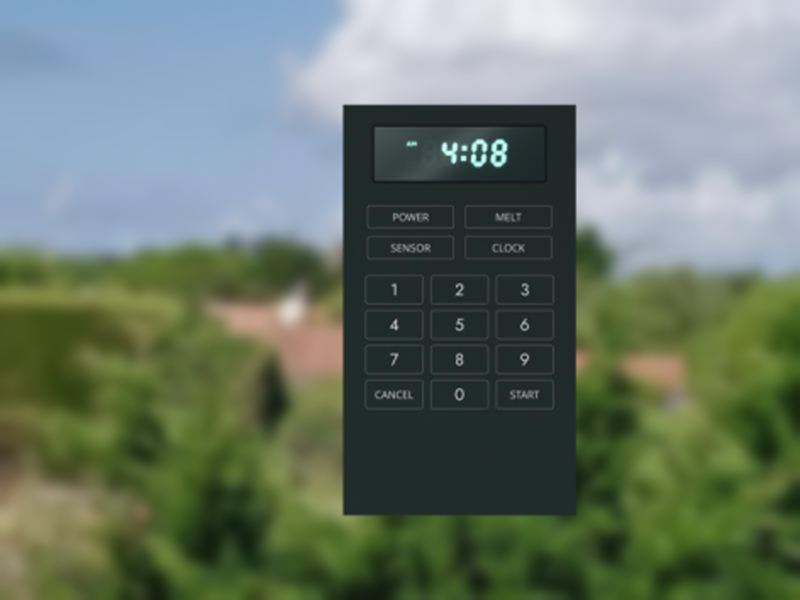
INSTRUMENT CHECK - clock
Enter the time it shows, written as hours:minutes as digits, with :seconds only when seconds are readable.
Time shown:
4:08
